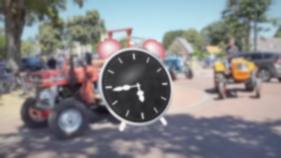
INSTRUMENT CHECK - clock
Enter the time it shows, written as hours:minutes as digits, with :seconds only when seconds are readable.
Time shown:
5:44
